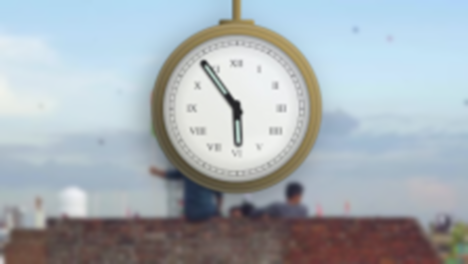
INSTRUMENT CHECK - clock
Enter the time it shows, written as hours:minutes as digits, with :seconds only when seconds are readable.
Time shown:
5:54
